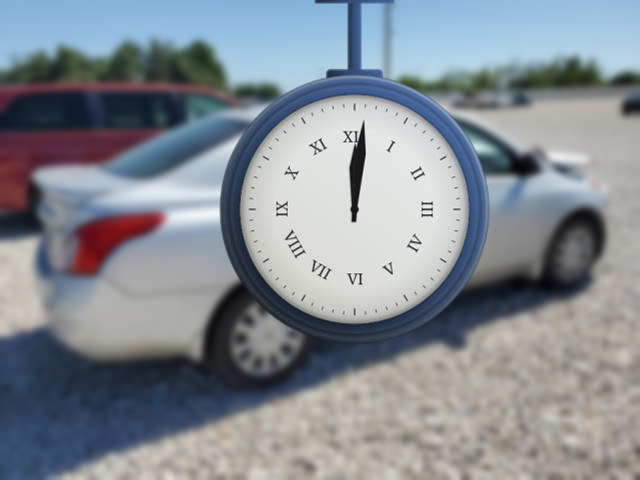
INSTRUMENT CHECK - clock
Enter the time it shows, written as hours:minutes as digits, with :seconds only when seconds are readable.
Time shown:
12:01
